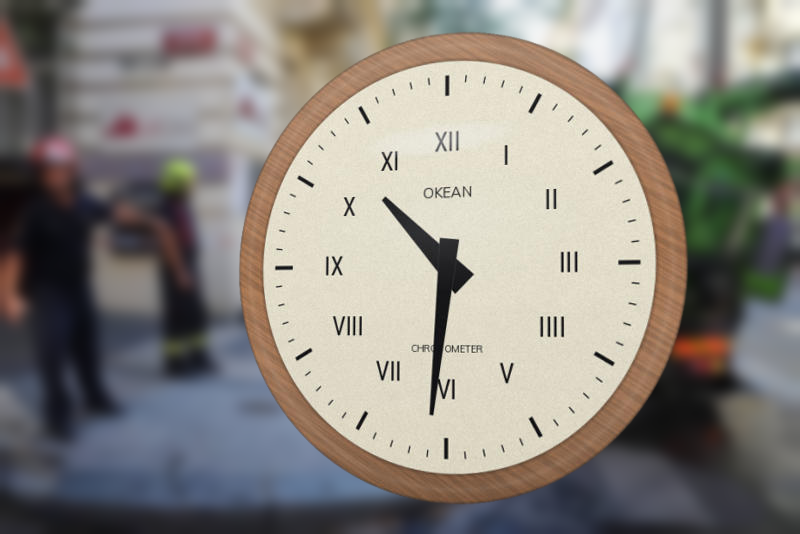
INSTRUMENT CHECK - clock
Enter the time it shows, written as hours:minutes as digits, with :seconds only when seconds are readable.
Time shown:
10:31
